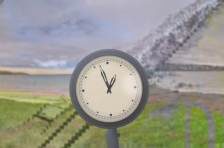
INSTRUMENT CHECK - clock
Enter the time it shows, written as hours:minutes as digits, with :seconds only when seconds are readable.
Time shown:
12:57
